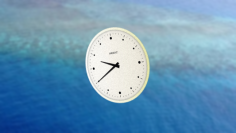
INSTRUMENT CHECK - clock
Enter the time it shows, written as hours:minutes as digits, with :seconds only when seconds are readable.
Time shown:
9:40
